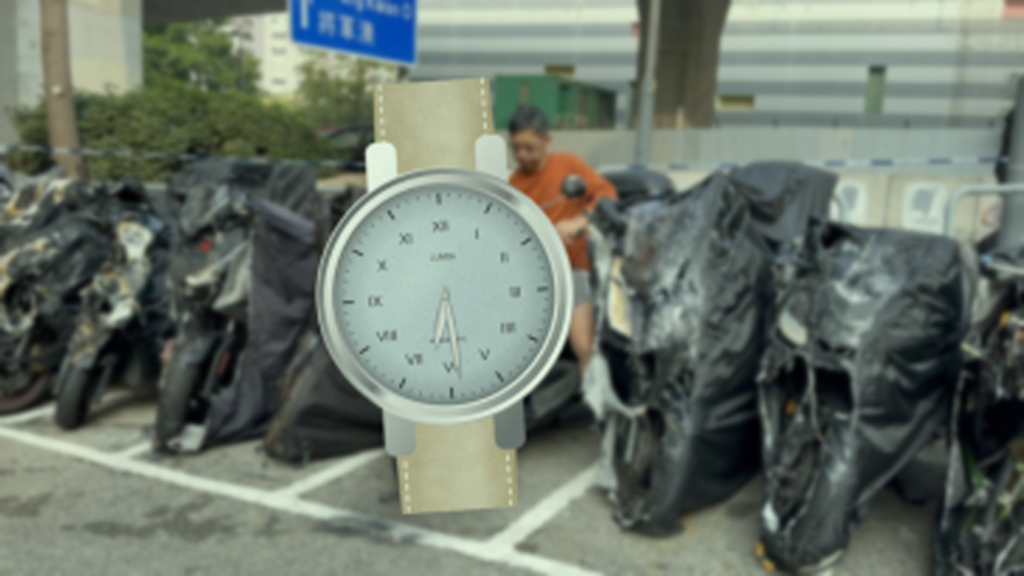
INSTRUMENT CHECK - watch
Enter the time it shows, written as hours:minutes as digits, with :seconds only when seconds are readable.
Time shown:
6:29
